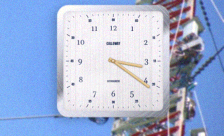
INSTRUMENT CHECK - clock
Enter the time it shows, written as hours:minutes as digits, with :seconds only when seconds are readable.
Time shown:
3:21
